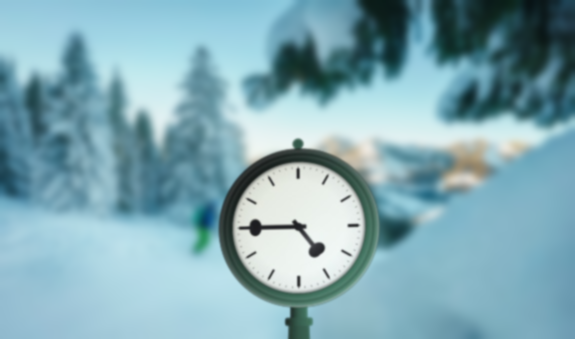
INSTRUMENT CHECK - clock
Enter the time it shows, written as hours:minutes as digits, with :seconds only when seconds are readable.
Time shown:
4:45
